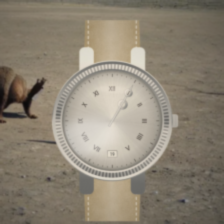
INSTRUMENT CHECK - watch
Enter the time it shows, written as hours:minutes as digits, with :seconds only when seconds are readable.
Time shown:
1:05
